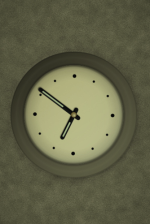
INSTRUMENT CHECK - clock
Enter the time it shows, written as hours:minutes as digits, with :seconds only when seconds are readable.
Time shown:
6:51
